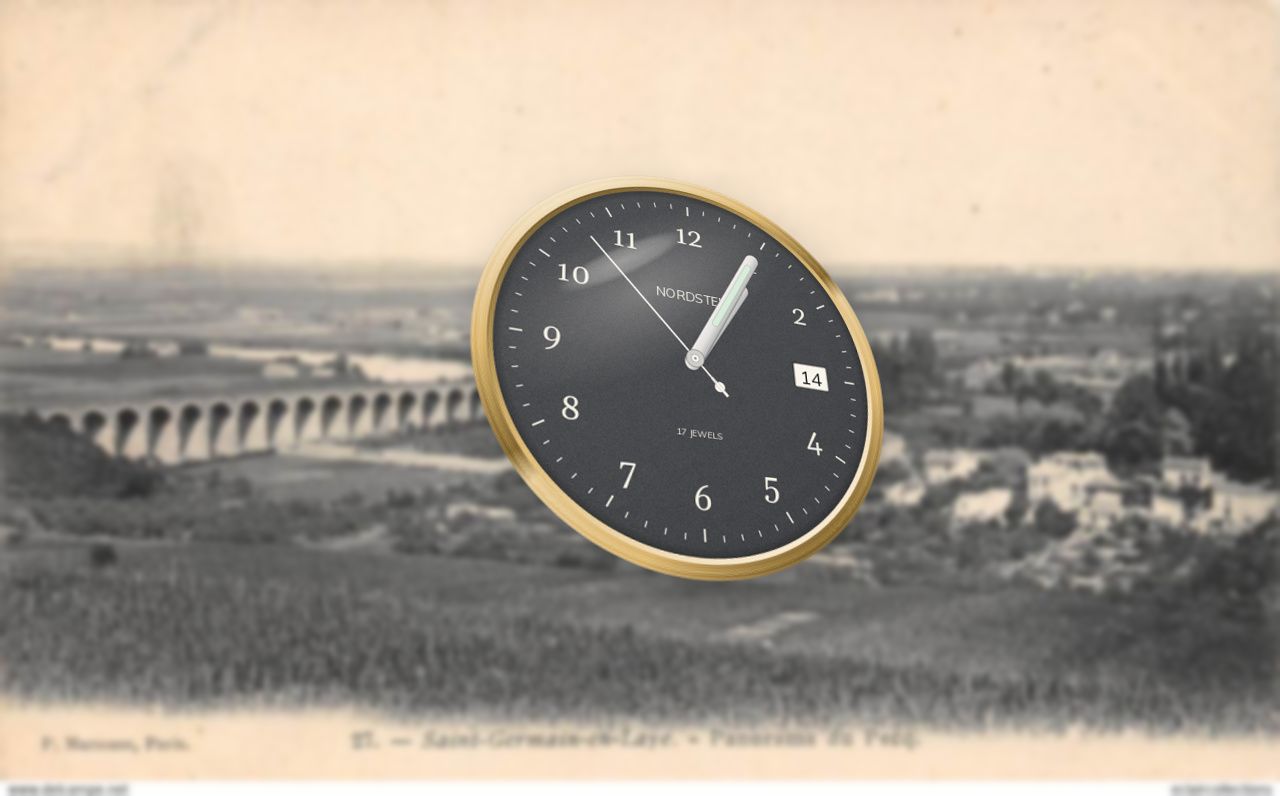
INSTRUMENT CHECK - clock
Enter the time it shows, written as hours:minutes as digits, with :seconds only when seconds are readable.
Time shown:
1:04:53
